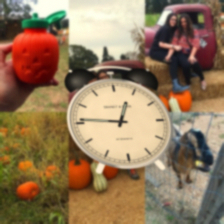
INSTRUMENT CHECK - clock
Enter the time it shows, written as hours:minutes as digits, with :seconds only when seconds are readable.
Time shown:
12:46
